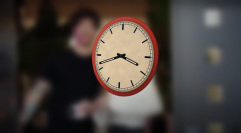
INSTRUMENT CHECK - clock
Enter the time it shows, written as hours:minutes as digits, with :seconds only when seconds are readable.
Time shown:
3:42
